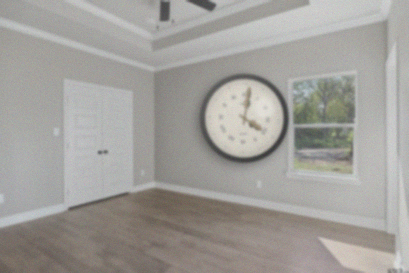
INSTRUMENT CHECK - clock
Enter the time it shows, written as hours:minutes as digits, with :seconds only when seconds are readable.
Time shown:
4:01
